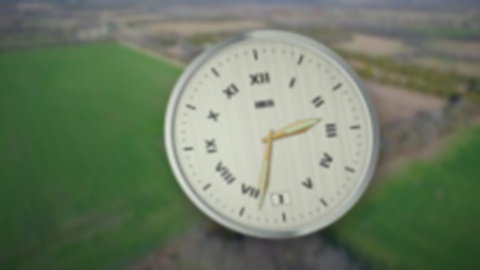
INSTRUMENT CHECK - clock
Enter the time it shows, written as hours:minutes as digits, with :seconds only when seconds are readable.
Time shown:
2:33
